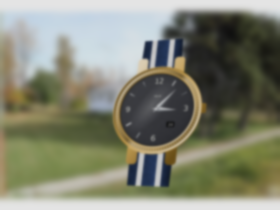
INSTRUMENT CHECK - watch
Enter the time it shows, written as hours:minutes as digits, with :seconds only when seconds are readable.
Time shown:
3:07
